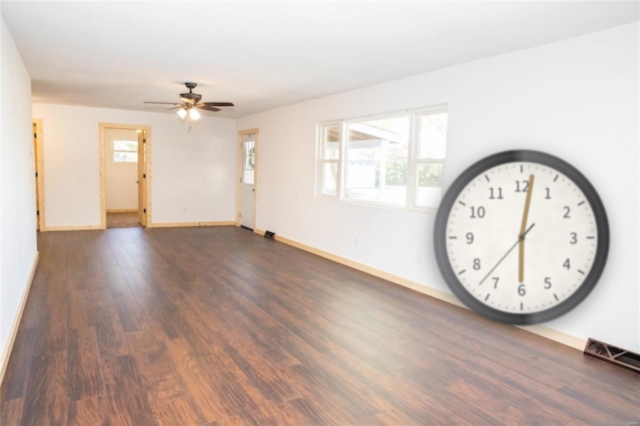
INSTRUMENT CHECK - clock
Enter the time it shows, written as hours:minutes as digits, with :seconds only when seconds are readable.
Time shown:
6:01:37
